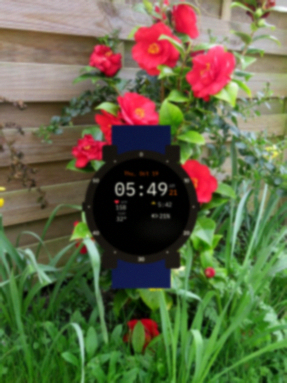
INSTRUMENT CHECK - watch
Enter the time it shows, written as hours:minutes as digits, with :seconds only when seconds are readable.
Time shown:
5:49
